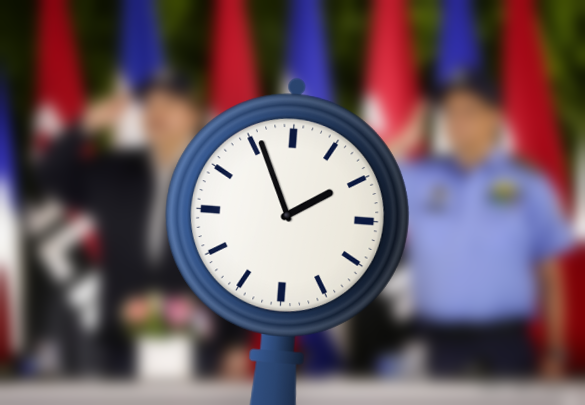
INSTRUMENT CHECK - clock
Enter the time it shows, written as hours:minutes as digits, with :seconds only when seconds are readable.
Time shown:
1:56
